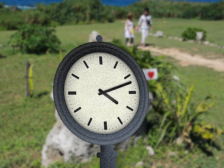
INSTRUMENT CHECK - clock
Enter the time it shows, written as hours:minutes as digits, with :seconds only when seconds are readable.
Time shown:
4:12
